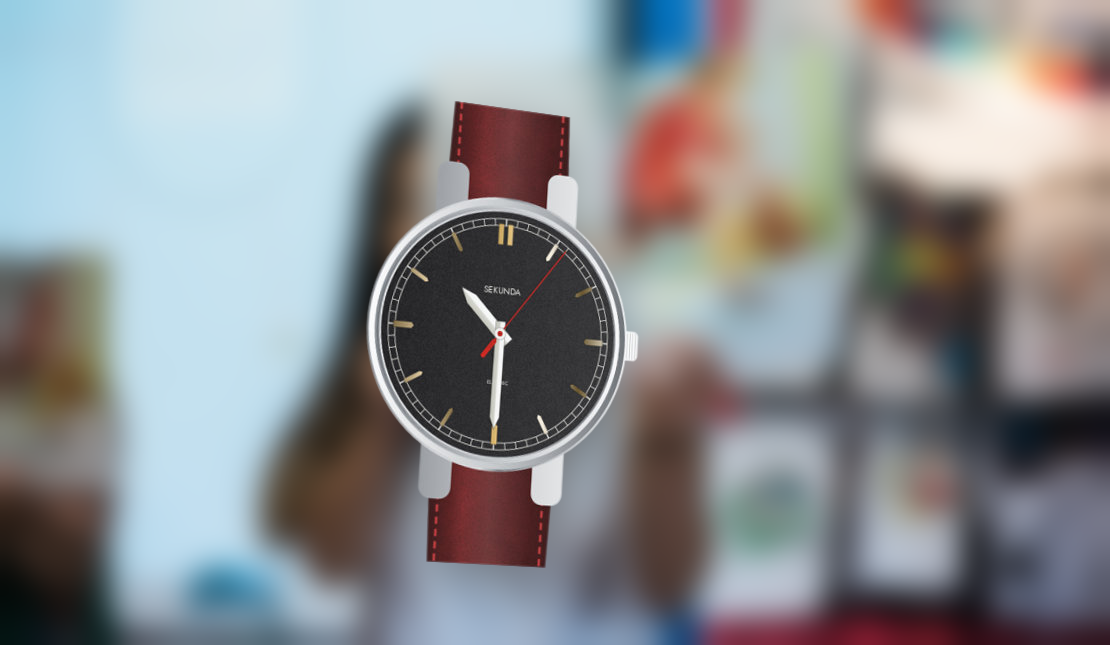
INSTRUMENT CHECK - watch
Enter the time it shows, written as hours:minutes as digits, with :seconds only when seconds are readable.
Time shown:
10:30:06
